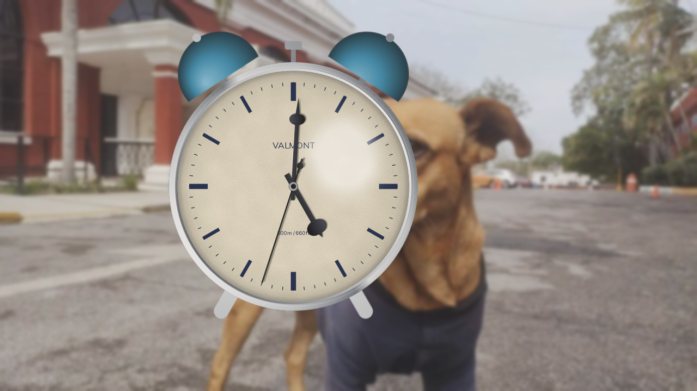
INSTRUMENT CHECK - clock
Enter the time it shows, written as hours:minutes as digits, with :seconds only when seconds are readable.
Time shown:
5:00:33
